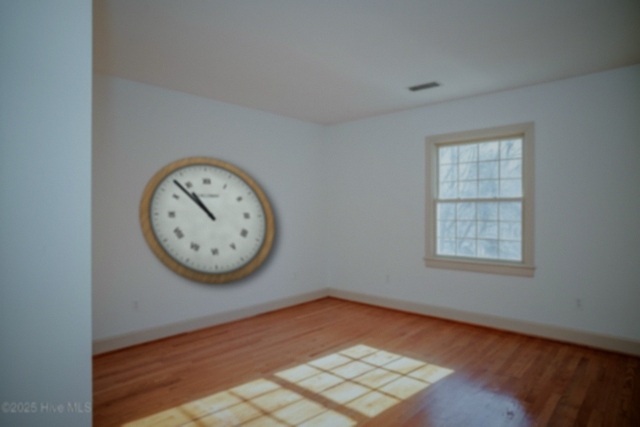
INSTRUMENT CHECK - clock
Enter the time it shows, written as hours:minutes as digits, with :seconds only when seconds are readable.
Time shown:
10:53
